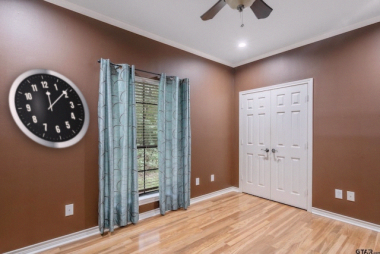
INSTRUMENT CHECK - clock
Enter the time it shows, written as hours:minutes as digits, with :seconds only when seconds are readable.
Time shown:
12:09
